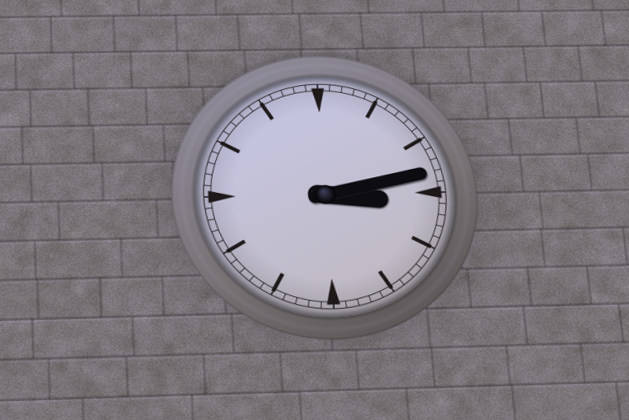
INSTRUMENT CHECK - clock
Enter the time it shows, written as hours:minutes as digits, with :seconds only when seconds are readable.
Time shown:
3:13
